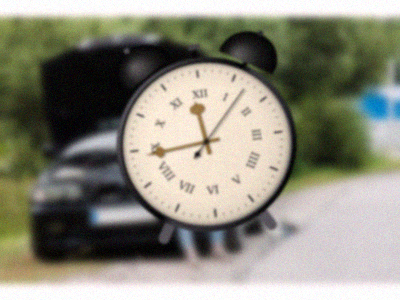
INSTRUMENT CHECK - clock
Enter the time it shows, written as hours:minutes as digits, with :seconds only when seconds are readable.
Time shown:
11:44:07
